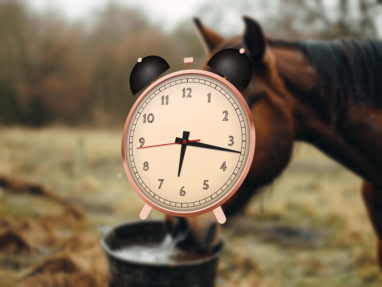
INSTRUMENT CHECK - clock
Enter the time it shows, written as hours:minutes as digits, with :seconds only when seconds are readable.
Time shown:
6:16:44
